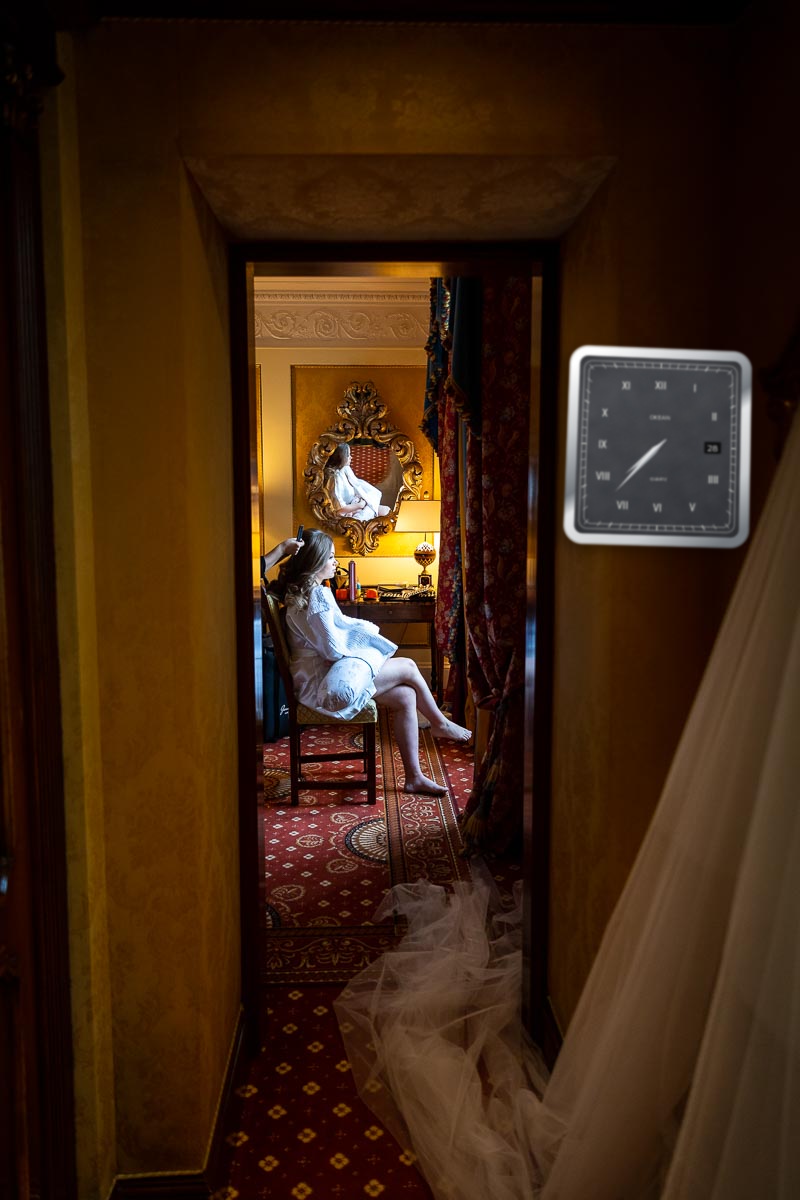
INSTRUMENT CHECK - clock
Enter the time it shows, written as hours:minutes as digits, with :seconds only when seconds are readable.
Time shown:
7:37
